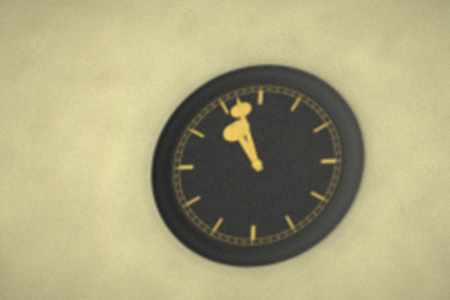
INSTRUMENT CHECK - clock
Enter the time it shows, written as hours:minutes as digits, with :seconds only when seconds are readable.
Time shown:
10:57
